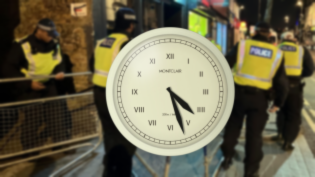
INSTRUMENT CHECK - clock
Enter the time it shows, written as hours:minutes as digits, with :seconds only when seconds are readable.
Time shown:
4:27
